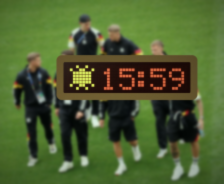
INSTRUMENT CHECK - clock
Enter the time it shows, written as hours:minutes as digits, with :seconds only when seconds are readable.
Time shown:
15:59
